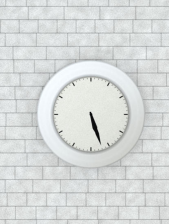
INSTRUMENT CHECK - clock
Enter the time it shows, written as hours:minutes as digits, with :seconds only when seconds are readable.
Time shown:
5:27
